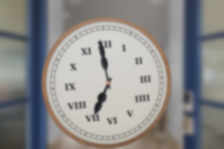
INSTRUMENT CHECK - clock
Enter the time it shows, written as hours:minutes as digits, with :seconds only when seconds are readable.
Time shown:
6:59
